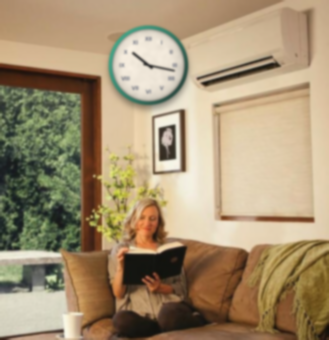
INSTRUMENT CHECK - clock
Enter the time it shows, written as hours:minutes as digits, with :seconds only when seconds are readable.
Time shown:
10:17
